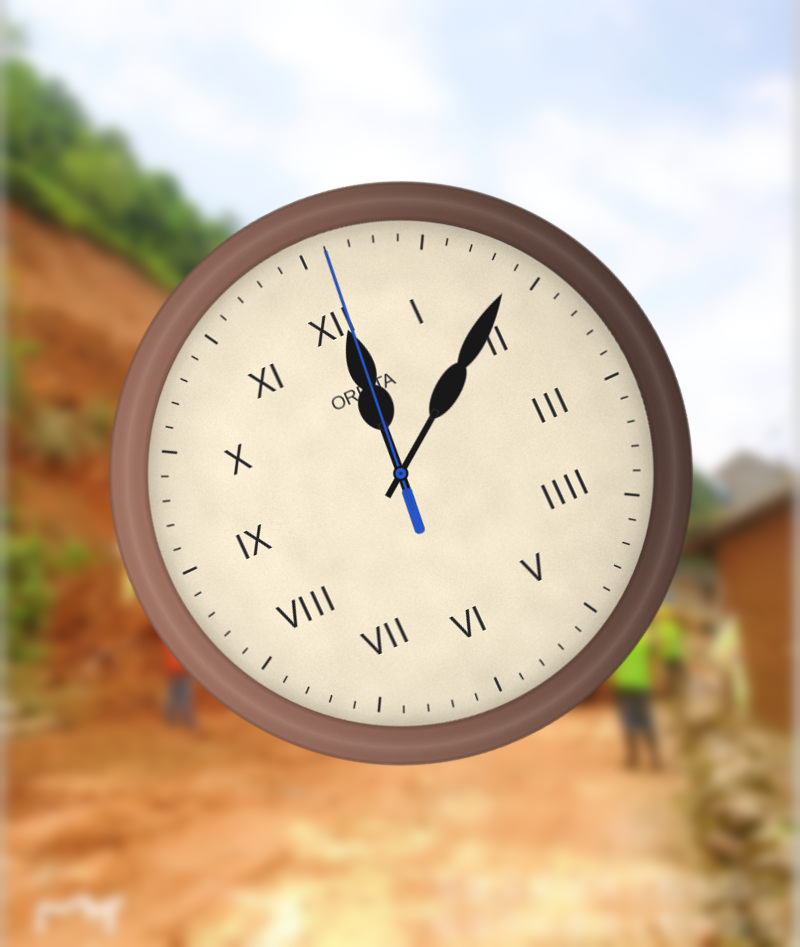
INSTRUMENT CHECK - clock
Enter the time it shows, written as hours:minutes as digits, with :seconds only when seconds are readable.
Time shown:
12:09:01
